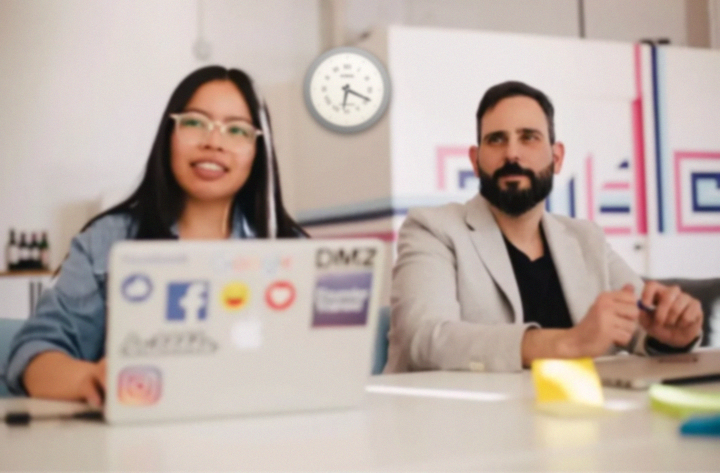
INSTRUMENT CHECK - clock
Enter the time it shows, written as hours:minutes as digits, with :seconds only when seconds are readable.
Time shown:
6:19
